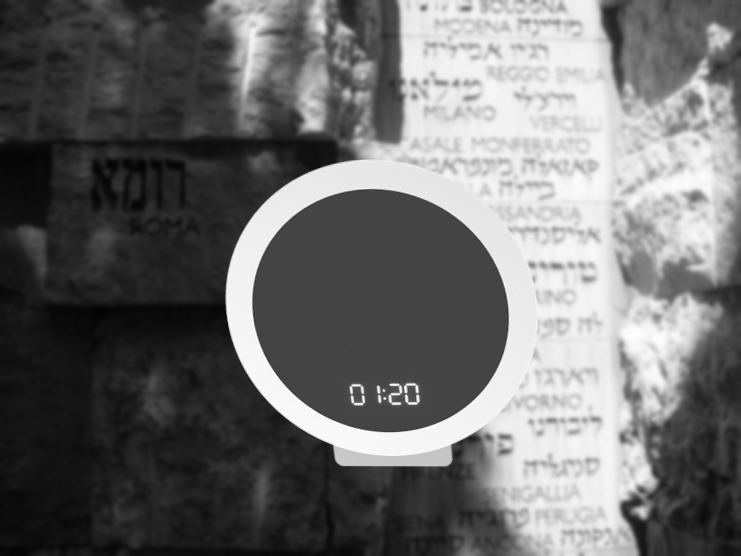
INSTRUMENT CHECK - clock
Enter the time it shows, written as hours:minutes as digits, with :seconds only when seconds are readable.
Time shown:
1:20
